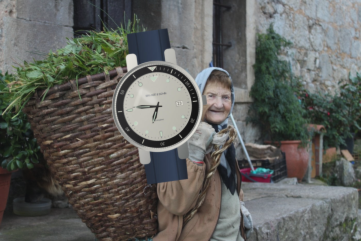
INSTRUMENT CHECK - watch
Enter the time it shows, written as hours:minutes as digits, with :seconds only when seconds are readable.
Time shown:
6:46
